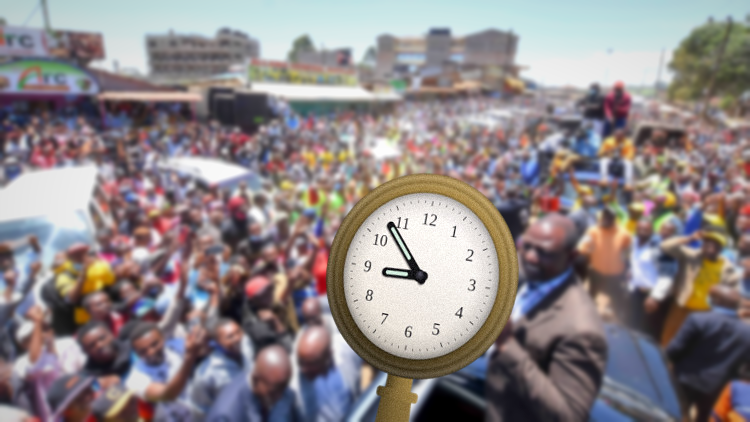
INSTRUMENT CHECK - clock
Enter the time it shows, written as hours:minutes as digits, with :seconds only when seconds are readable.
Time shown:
8:53
